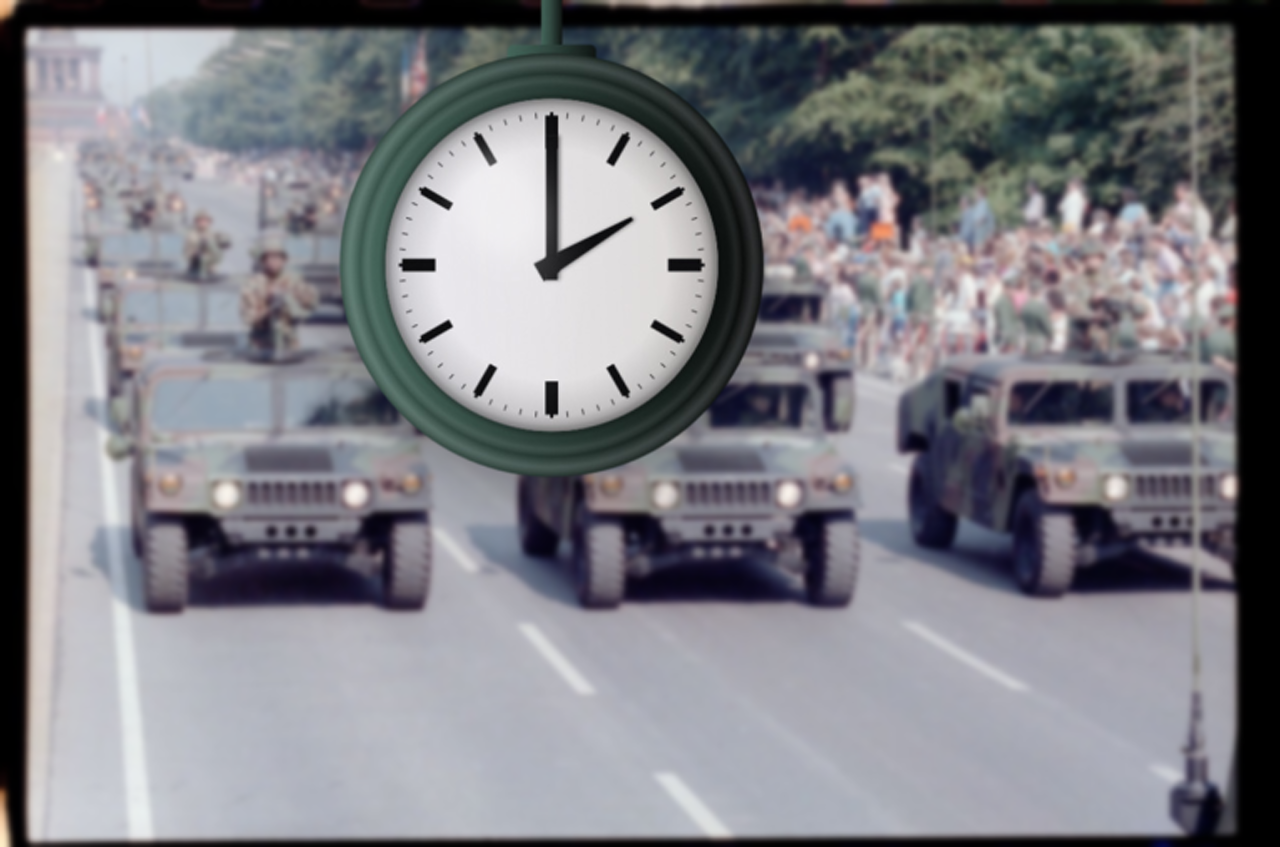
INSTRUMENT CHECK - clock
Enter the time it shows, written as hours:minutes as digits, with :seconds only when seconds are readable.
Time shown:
2:00
